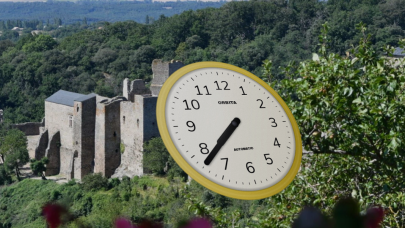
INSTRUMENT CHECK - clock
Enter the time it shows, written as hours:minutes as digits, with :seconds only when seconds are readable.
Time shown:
7:38
